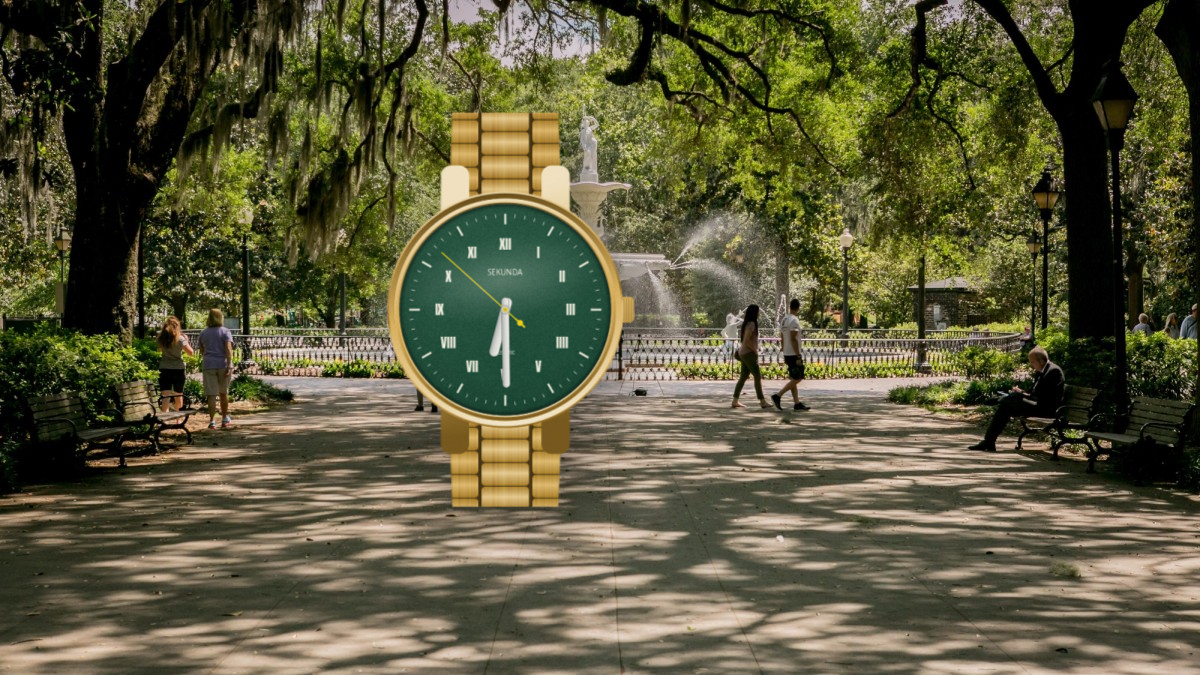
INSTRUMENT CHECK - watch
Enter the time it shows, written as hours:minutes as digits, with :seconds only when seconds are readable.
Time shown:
6:29:52
